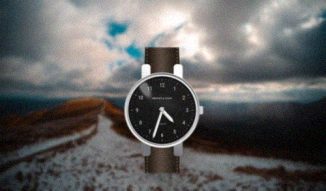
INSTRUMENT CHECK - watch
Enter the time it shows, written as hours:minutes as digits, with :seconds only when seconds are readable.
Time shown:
4:33
